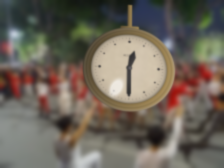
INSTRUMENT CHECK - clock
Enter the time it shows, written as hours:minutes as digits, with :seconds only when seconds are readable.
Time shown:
12:30
